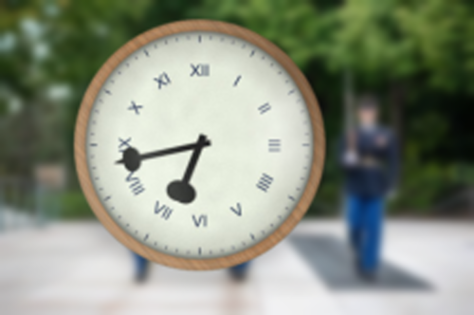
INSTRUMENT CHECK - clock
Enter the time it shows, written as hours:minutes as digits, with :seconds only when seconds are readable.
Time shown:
6:43
